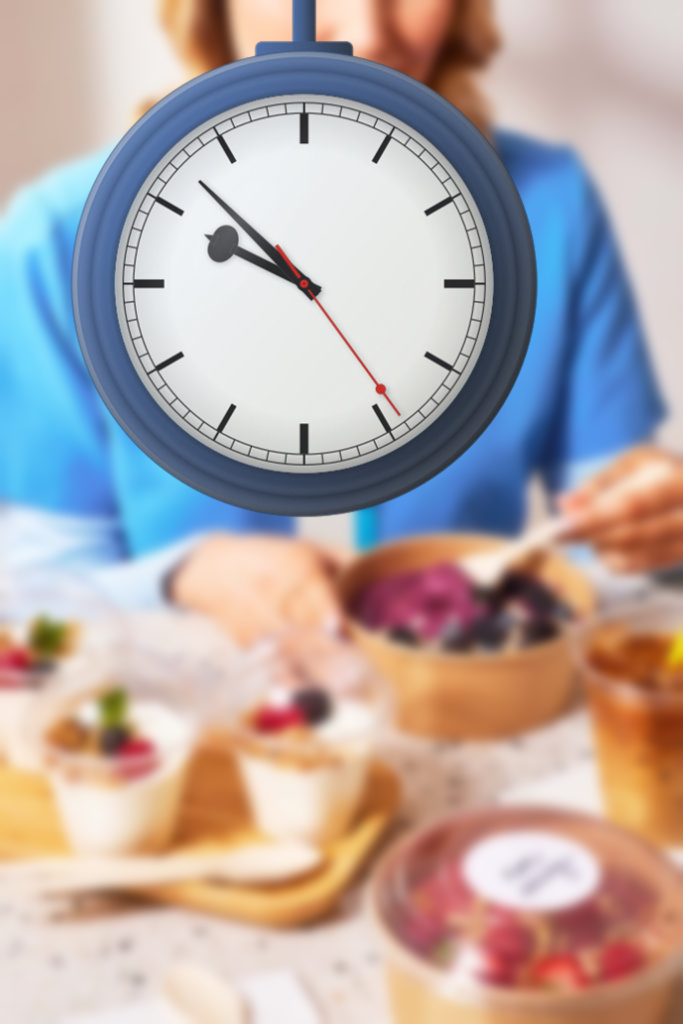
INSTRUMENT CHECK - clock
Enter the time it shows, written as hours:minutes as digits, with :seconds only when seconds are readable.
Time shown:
9:52:24
